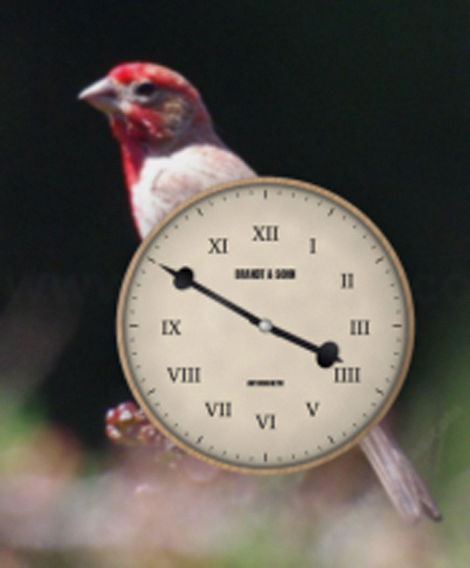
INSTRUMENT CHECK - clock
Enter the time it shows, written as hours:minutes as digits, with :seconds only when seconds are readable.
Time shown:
3:50
